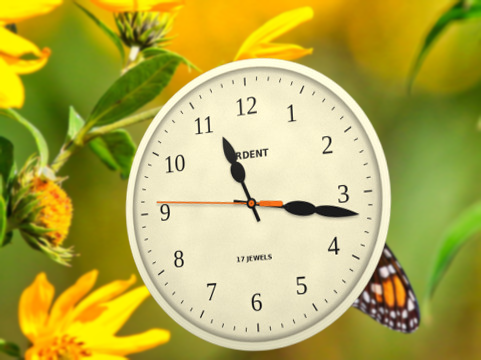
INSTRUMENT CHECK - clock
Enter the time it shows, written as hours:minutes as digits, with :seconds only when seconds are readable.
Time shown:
11:16:46
